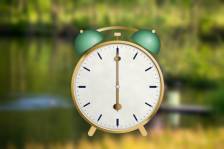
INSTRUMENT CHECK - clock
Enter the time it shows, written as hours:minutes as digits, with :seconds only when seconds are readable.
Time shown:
6:00
